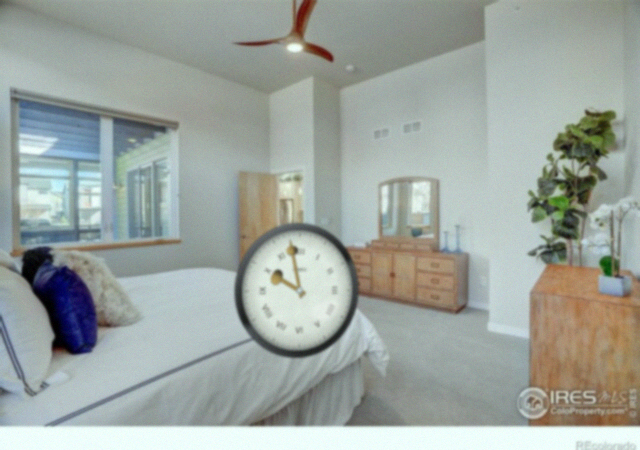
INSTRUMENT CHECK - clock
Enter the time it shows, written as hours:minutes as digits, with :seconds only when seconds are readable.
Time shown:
9:58
